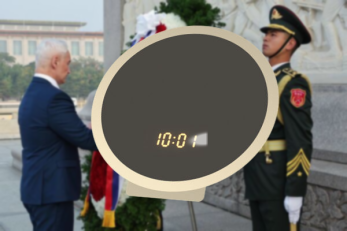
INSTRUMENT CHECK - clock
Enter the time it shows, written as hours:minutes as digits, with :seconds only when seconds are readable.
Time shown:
10:01
